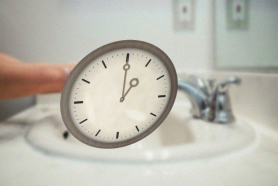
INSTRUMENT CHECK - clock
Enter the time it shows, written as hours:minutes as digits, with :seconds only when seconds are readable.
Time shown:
1:00
